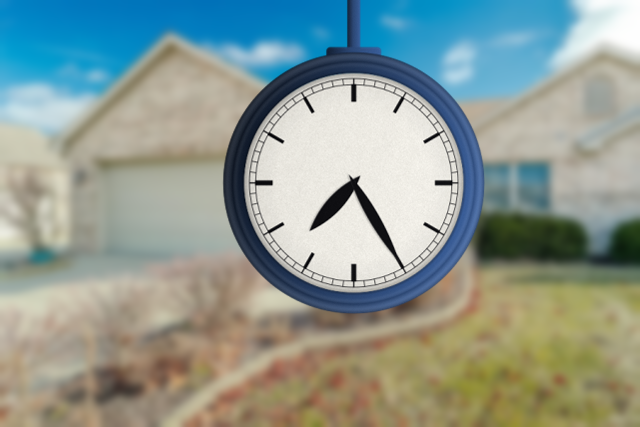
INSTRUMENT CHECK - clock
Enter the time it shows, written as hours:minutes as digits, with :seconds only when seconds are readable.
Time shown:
7:25
